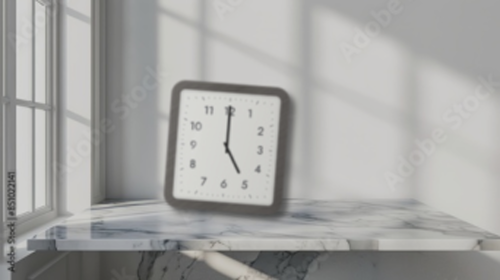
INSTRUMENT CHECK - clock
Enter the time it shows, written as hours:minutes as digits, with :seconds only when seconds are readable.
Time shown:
5:00
